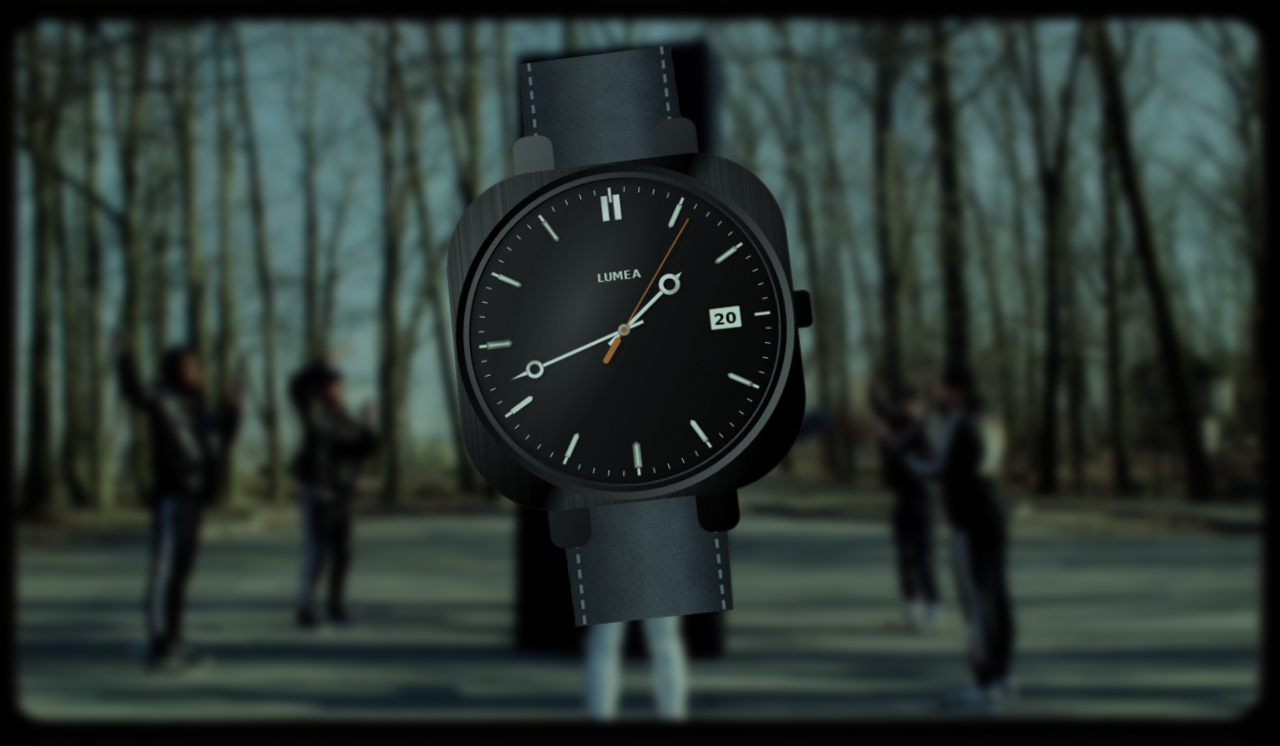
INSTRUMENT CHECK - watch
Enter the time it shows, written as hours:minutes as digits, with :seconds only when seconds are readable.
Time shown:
1:42:06
